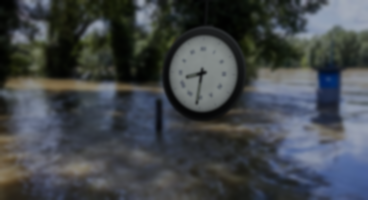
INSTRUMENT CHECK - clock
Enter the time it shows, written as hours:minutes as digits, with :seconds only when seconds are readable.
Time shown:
8:31
